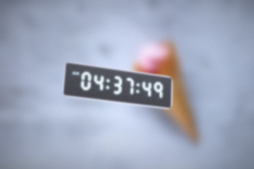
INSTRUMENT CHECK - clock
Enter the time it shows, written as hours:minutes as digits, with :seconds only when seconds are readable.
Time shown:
4:37:49
